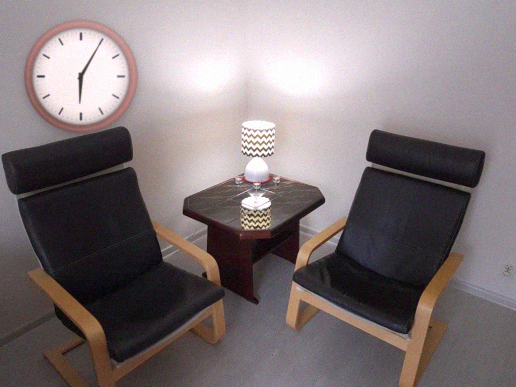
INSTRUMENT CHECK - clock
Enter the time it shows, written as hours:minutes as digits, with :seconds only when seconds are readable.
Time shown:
6:05
